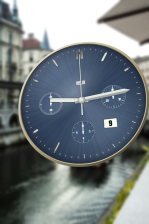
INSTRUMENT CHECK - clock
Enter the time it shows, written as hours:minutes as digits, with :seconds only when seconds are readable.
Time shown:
9:14
